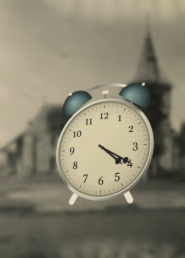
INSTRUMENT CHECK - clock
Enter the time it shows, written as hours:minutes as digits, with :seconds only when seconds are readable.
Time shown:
4:20
